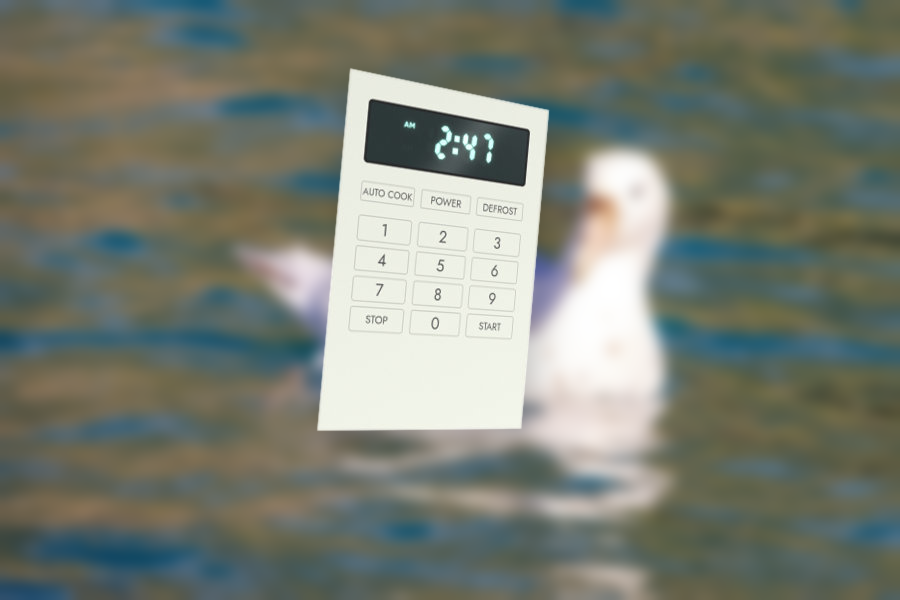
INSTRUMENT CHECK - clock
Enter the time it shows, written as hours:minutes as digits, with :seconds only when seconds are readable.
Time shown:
2:47
